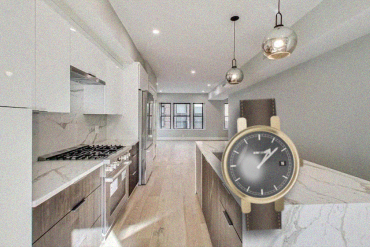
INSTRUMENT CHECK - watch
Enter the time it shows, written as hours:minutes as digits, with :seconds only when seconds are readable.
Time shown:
1:08
